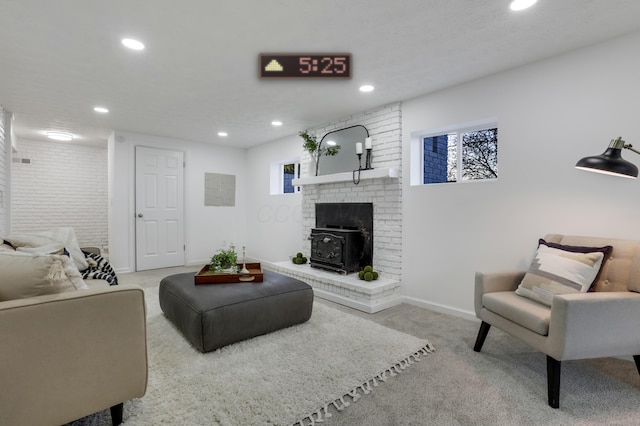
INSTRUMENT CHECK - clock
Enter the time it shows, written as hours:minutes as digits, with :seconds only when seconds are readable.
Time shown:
5:25
